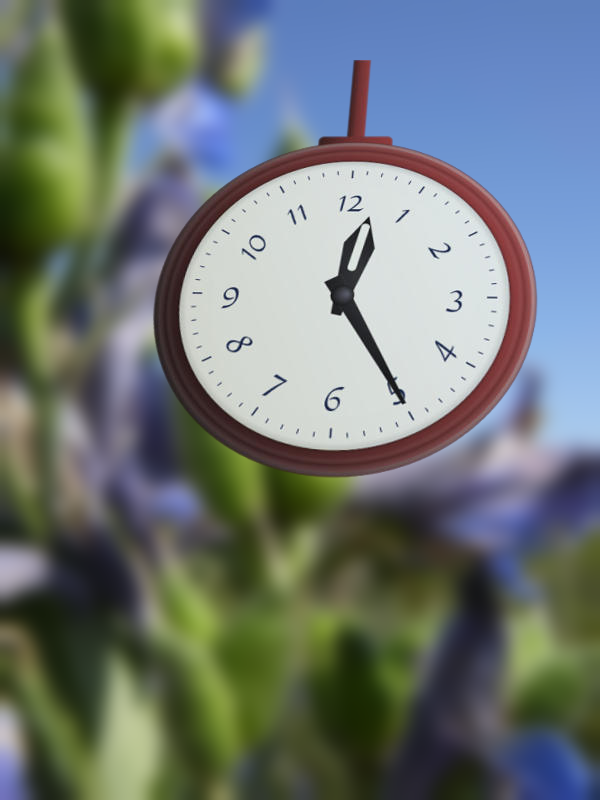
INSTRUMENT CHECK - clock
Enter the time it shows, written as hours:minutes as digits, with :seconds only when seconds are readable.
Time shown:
12:25
